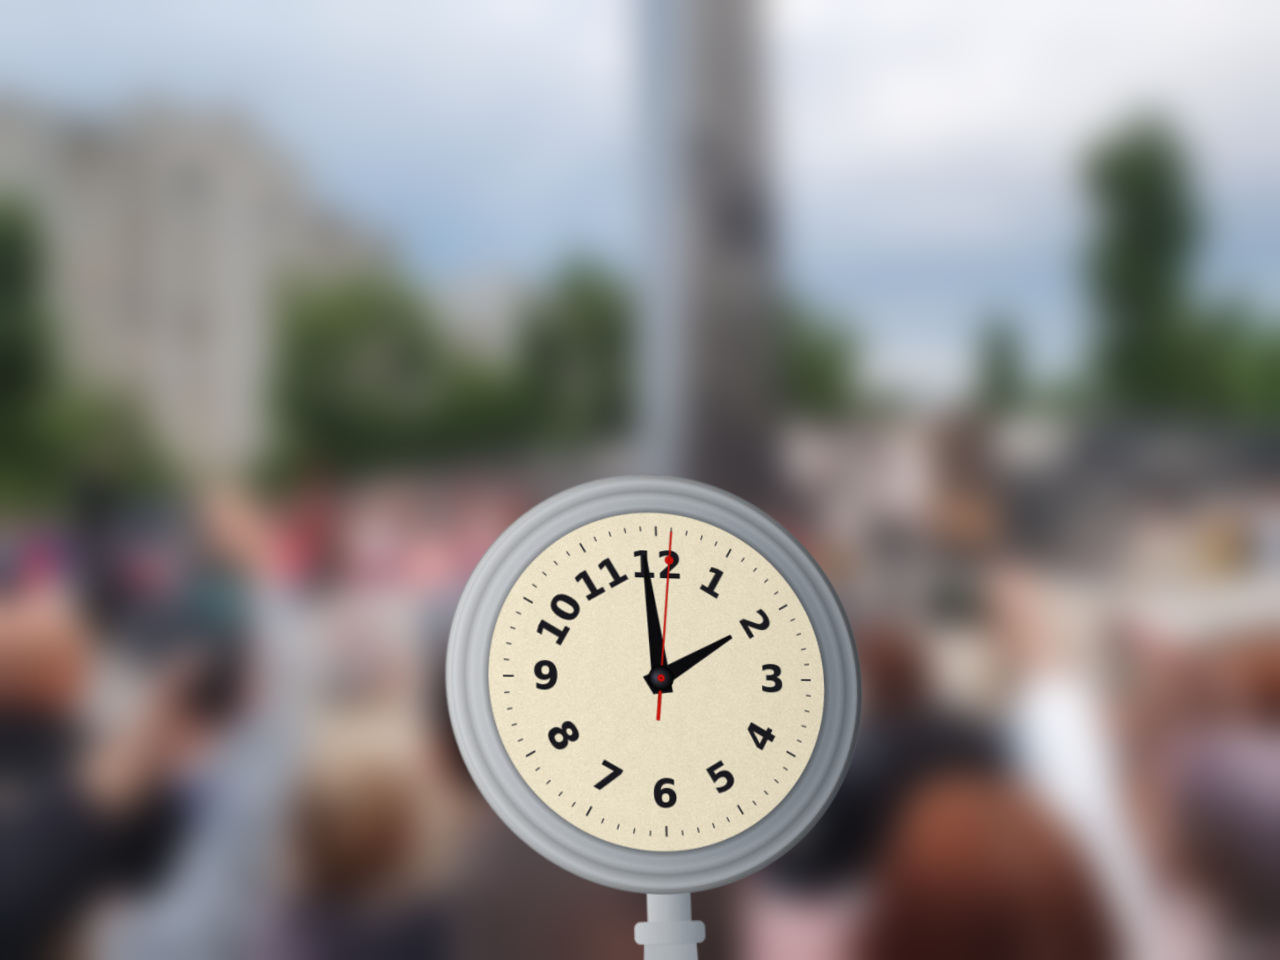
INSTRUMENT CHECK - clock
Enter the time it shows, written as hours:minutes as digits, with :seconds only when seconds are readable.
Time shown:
1:59:01
